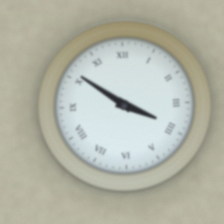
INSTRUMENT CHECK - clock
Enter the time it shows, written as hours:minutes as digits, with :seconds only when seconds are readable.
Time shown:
3:51
